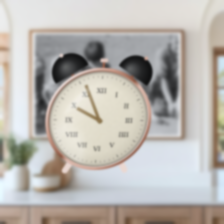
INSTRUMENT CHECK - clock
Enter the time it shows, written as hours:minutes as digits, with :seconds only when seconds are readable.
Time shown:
9:56
